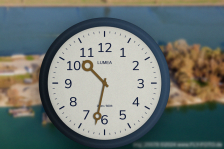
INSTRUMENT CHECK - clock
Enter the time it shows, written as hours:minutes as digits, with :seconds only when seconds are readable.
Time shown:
10:32
